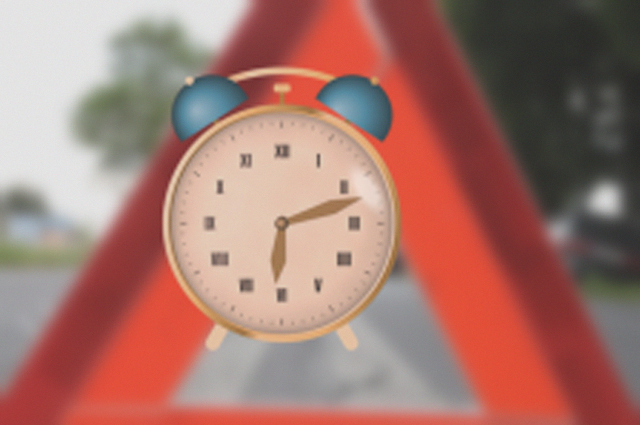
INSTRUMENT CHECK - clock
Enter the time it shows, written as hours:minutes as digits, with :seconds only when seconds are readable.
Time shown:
6:12
